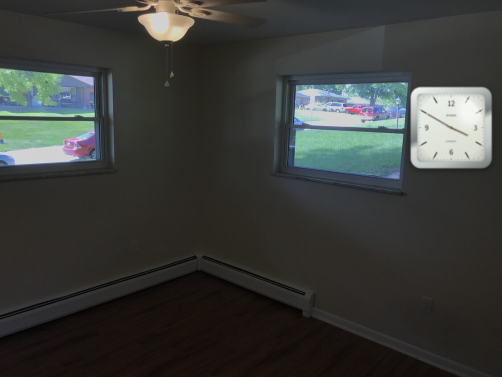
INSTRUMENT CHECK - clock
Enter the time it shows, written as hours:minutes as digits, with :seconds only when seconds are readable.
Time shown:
3:50
